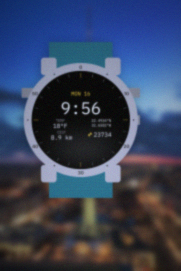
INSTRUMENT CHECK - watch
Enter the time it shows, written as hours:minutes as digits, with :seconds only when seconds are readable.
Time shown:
9:56
